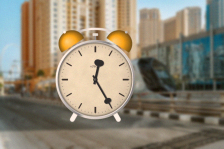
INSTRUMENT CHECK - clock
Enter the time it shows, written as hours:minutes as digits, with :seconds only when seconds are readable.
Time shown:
12:25
